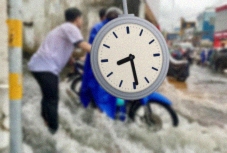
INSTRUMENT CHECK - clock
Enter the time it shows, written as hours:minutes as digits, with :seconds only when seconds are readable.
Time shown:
8:29
